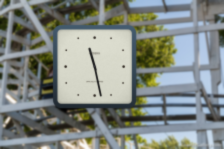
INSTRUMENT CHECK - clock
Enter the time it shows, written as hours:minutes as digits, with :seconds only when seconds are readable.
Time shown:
11:28
